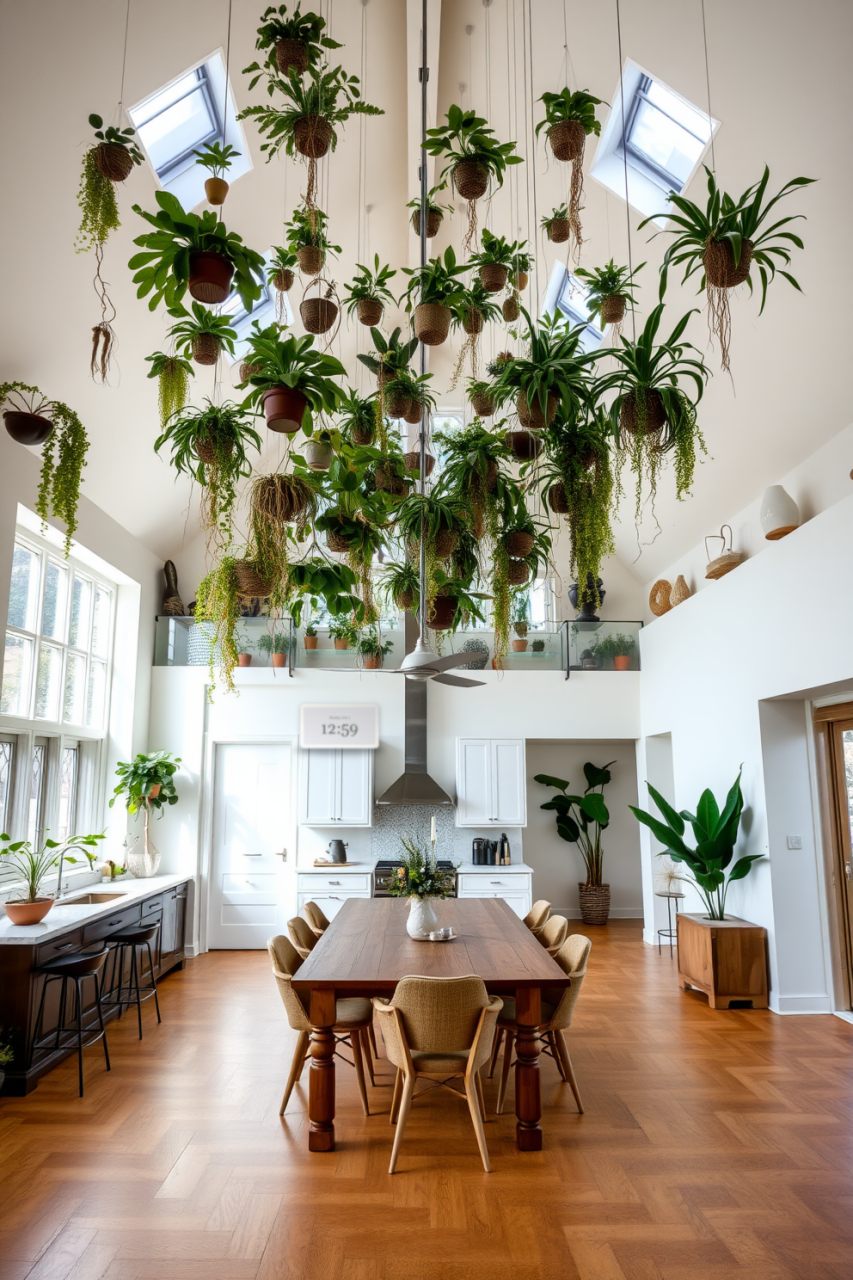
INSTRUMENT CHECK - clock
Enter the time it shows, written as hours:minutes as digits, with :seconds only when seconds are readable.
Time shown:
12:59
